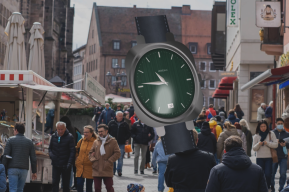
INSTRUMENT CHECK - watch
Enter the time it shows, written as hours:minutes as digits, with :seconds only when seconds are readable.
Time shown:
10:46
